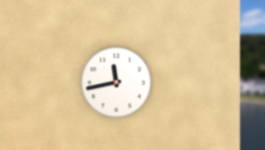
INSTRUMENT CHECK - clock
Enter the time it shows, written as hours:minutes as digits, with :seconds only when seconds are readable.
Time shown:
11:43
